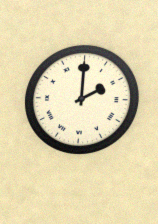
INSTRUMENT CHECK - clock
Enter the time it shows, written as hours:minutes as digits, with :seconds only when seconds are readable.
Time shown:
2:00
